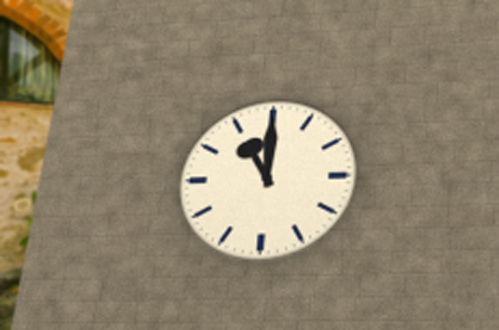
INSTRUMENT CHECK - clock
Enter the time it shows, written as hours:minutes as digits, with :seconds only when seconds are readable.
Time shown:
11:00
